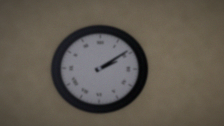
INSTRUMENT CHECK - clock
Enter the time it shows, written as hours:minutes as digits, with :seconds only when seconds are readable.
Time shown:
2:09
